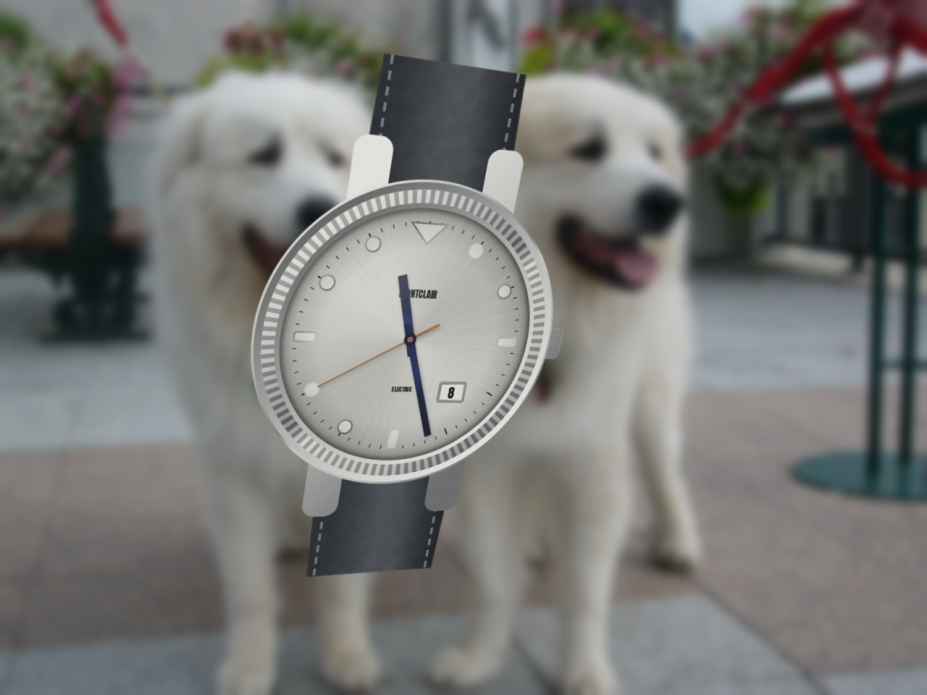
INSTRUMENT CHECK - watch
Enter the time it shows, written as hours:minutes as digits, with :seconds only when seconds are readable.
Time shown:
11:26:40
